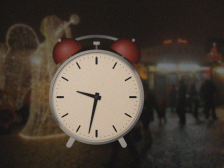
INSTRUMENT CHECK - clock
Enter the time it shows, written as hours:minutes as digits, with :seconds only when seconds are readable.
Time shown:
9:32
